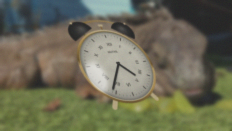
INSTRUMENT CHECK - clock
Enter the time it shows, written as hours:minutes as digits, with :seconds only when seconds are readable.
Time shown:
4:36
